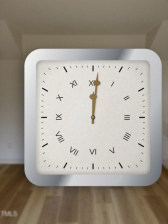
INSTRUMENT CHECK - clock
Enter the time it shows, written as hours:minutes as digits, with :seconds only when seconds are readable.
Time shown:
12:01
